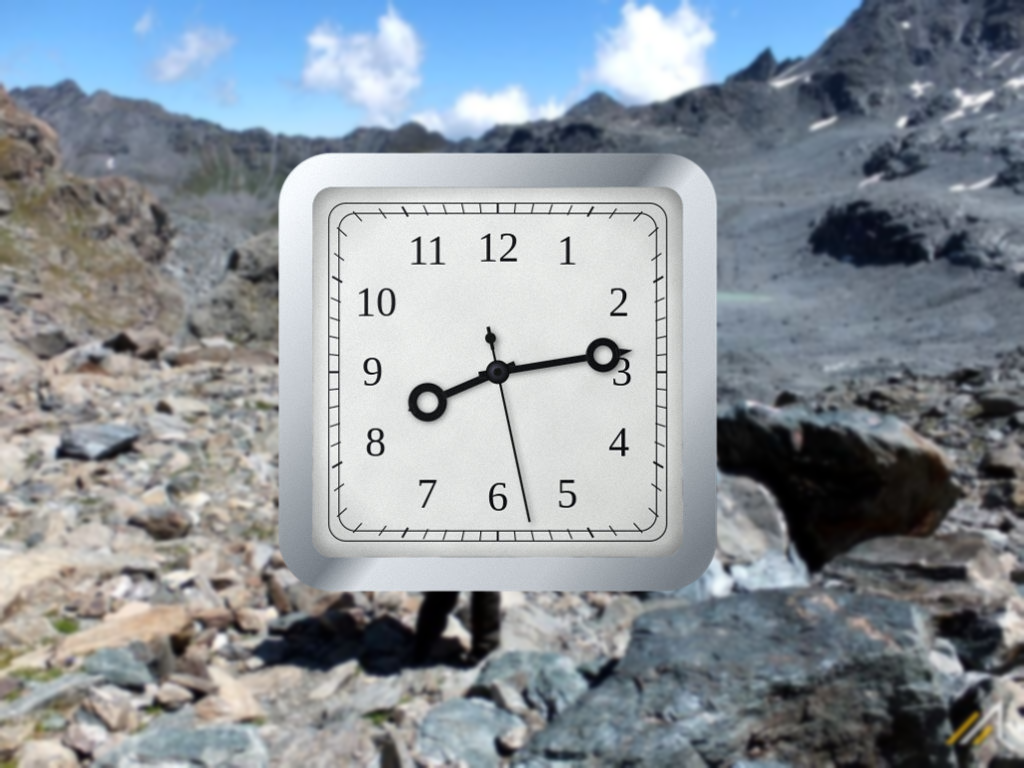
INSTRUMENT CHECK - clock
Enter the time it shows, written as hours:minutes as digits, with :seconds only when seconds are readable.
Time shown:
8:13:28
